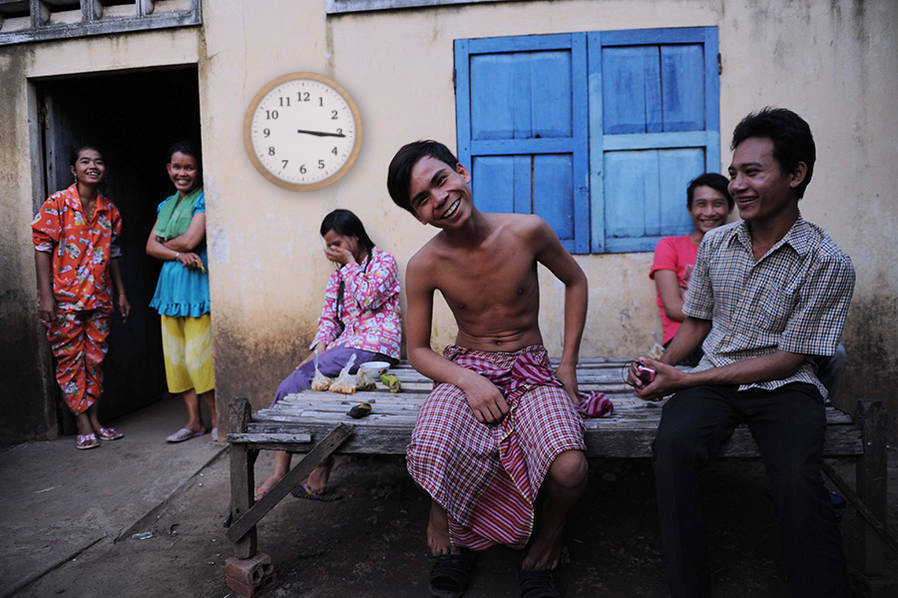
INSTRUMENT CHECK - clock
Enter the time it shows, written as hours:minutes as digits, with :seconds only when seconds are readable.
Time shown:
3:16
